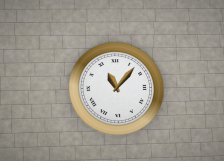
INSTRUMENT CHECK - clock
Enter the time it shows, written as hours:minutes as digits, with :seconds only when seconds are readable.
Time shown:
11:07
